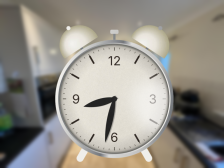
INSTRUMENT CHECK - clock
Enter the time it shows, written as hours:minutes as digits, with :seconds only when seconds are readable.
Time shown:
8:32
